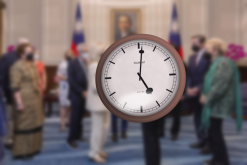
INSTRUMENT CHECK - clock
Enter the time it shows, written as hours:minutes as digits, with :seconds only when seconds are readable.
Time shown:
5:01
